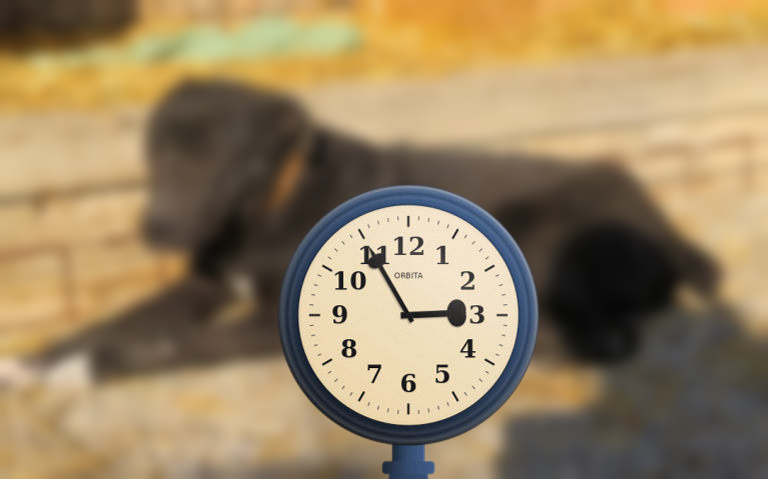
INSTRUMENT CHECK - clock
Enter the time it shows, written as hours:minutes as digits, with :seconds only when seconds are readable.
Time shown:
2:55
